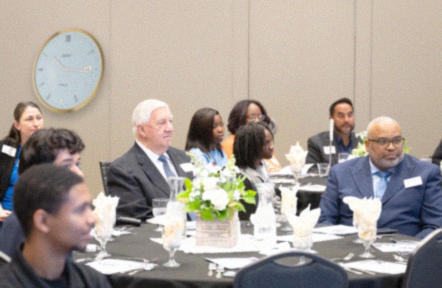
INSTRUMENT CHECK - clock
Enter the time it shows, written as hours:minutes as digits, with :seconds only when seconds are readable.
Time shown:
10:16
